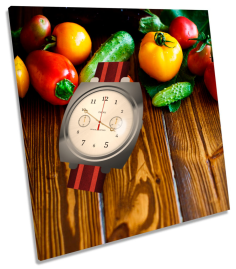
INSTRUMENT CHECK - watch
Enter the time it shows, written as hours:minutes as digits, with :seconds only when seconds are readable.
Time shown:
3:50
